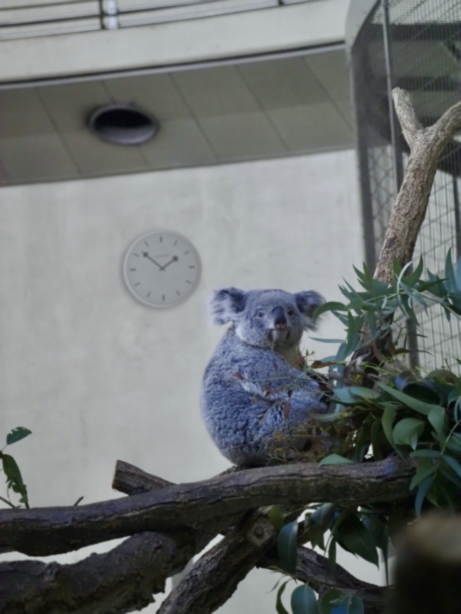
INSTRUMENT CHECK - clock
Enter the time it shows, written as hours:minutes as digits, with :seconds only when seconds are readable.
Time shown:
1:52
